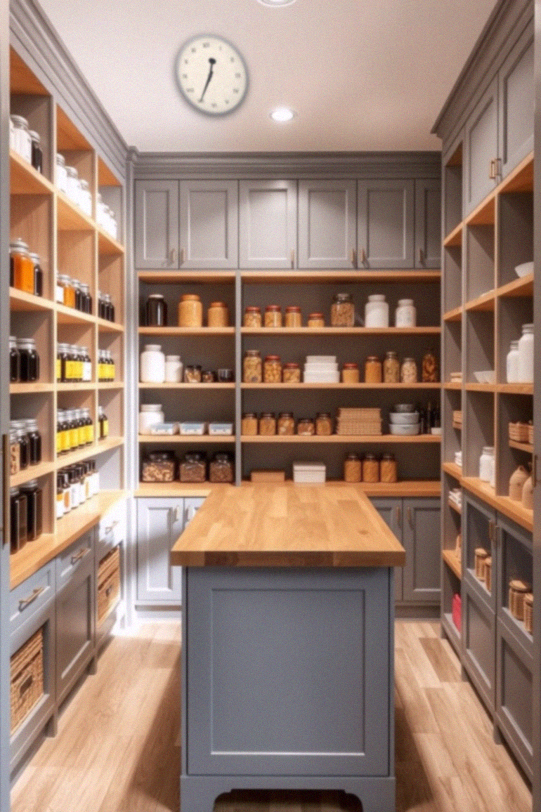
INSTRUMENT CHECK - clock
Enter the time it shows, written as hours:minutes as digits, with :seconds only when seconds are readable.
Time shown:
12:35
